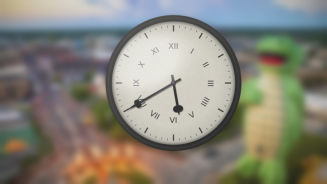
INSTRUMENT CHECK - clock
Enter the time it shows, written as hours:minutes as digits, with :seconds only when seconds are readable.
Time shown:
5:40
